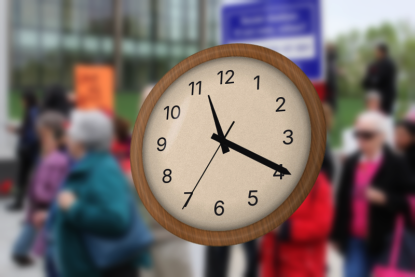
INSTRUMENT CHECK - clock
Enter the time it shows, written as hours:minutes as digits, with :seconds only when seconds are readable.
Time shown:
11:19:35
